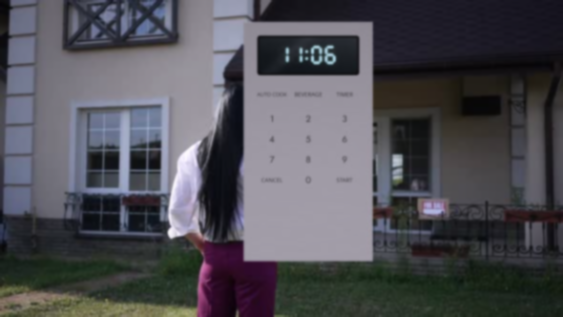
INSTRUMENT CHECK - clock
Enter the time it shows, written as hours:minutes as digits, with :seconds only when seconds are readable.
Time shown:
11:06
